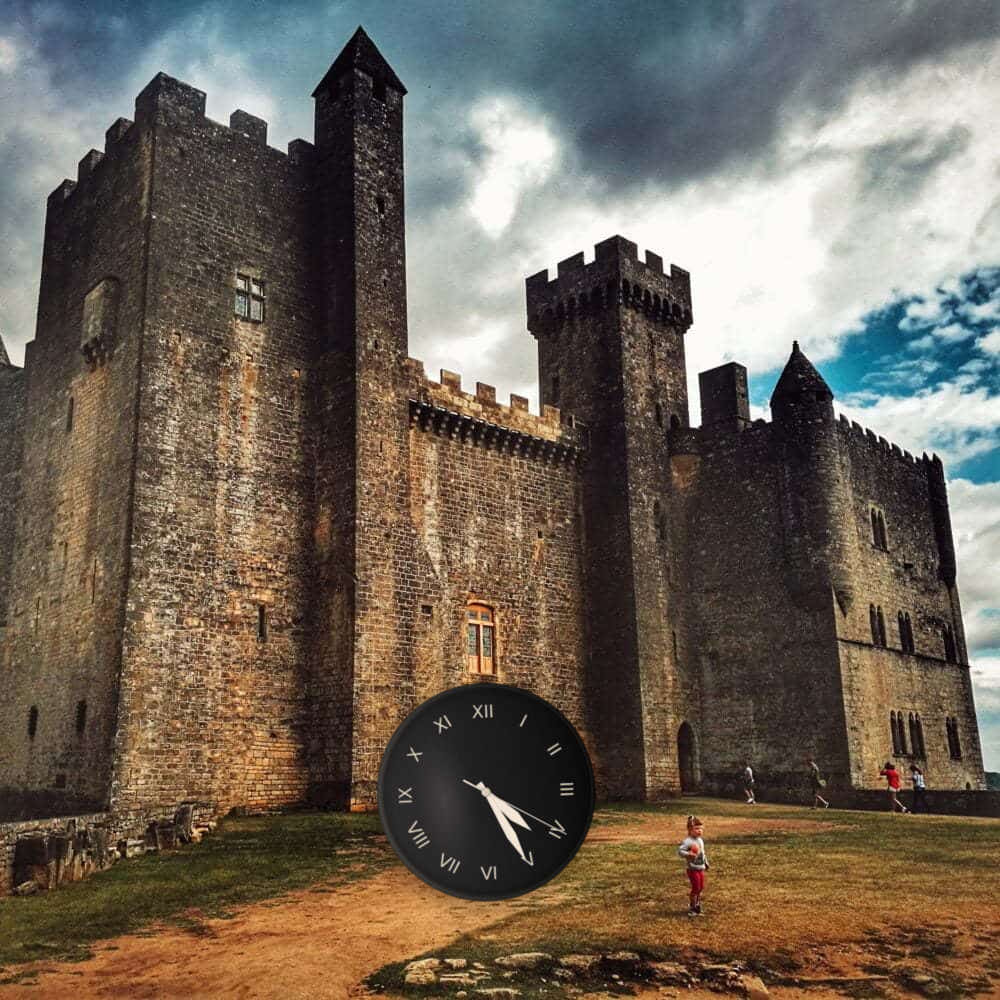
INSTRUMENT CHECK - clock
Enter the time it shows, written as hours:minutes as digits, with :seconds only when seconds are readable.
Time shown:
4:25:20
